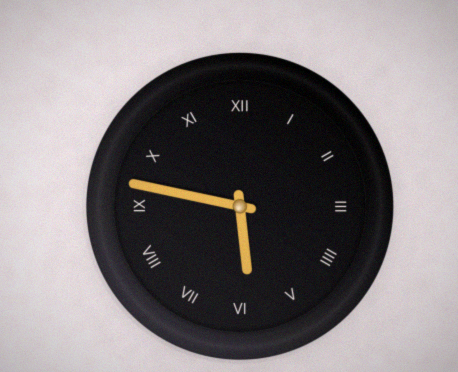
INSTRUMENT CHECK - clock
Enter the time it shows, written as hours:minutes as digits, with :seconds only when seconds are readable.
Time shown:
5:47
